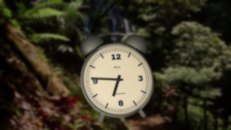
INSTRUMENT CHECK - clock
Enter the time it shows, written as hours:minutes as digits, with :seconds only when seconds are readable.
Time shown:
6:46
